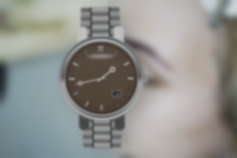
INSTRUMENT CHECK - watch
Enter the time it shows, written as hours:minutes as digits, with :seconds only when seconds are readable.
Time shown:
1:43
